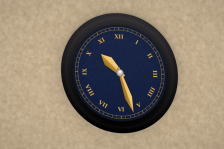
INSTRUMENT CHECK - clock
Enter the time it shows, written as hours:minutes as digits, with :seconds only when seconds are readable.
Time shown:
10:27
